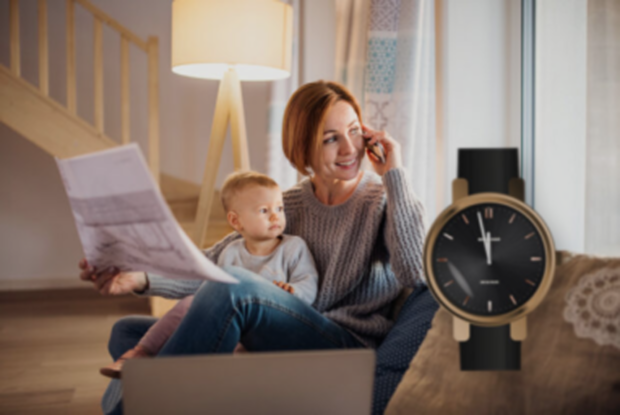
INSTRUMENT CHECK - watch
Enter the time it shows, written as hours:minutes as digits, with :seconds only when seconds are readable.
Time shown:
11:58
